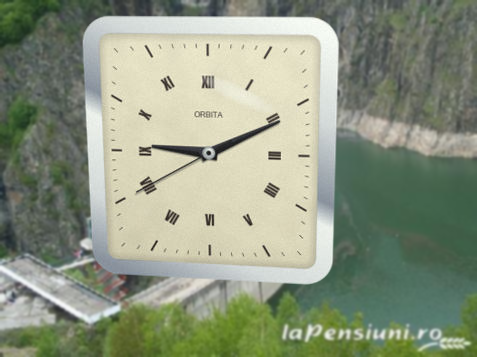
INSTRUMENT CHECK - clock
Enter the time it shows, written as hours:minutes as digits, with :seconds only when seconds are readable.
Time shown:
9:10:40
